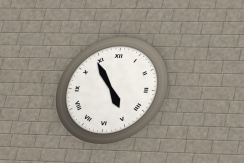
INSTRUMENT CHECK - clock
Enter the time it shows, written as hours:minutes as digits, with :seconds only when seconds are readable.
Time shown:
4:54
